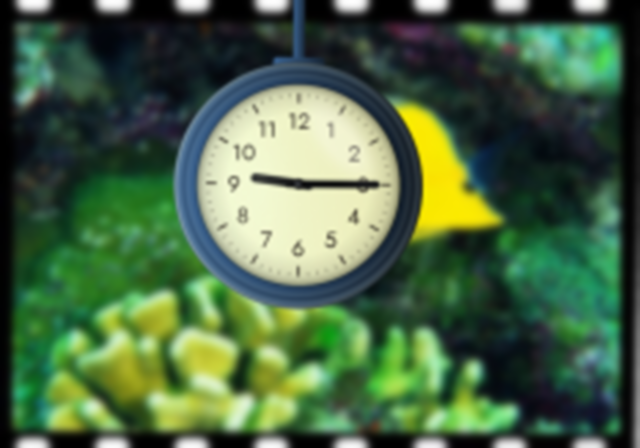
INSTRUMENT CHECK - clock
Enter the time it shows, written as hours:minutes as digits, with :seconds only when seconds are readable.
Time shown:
9:15
